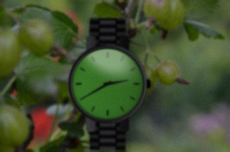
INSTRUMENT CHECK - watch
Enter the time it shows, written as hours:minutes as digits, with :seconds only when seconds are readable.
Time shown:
2:40
